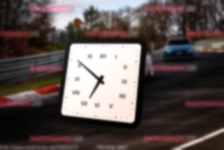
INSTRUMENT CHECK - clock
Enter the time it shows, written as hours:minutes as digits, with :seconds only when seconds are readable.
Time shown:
6:51
